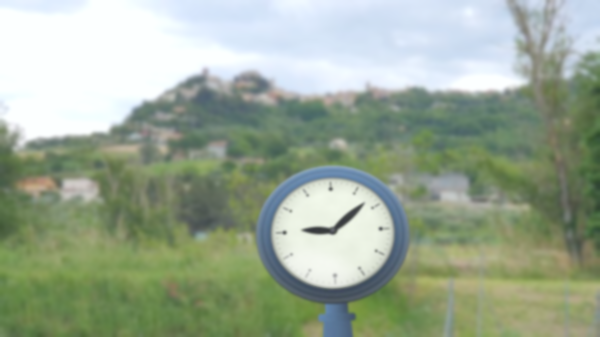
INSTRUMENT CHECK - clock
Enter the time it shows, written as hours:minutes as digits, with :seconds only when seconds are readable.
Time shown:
9:08
